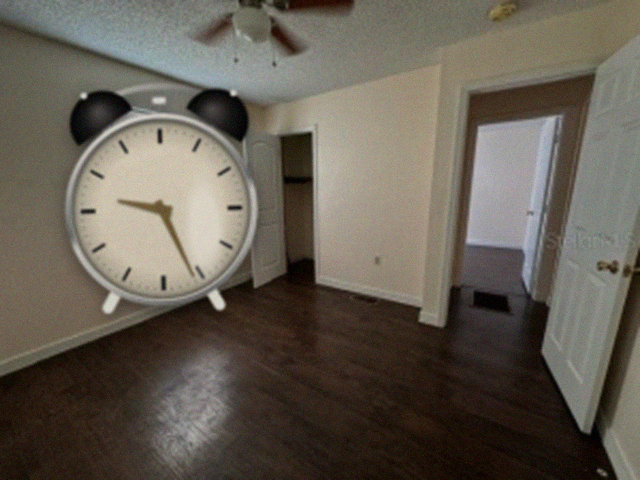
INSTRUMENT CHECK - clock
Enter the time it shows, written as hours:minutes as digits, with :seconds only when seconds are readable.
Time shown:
9:26
